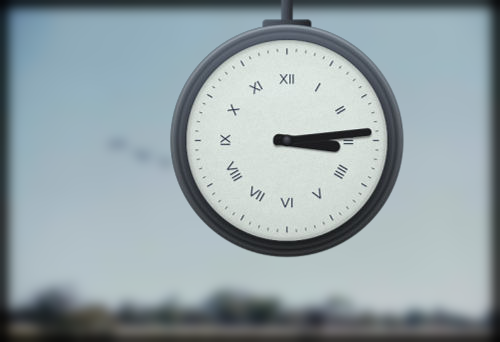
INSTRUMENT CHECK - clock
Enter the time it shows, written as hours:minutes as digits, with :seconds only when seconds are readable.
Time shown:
3:14
